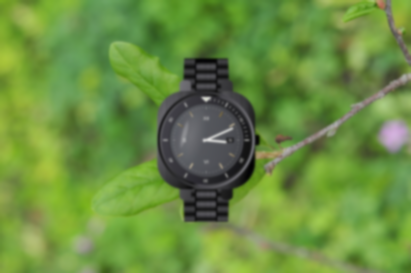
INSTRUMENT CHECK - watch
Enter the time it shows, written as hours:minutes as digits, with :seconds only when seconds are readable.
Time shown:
3:11
